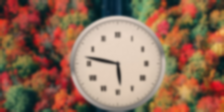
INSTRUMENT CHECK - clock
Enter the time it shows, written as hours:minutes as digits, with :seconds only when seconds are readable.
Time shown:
5:47
